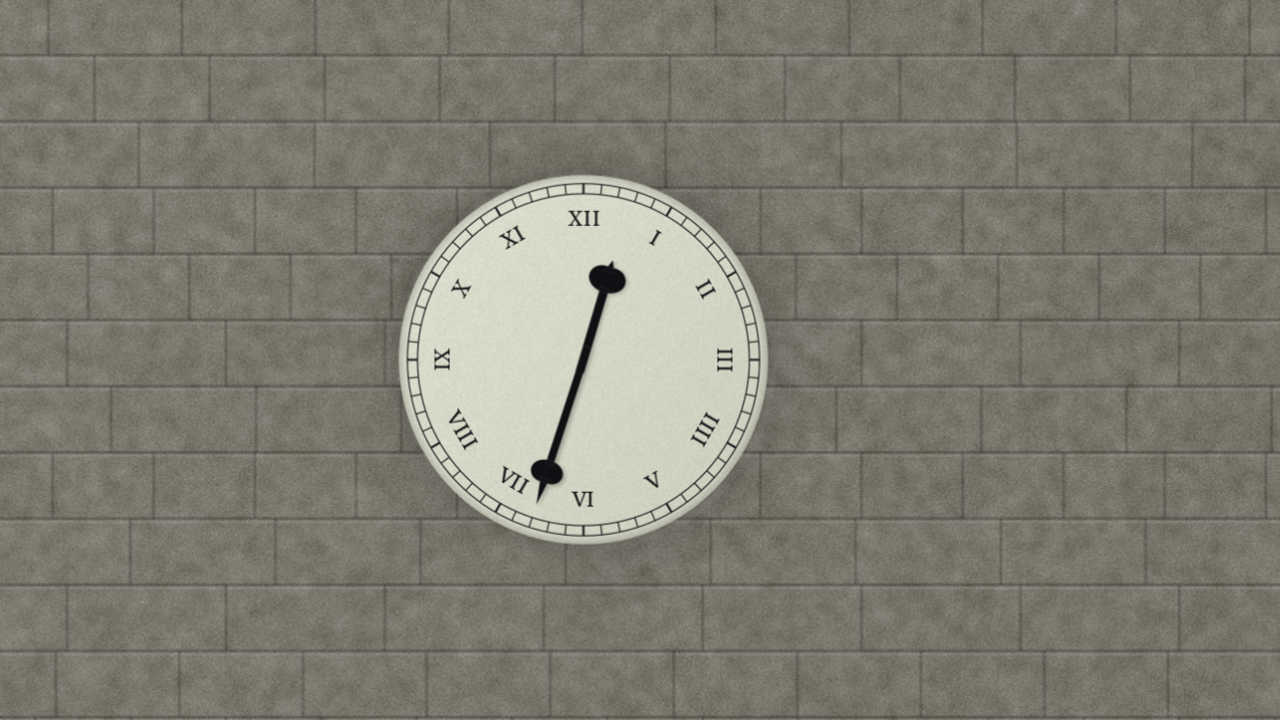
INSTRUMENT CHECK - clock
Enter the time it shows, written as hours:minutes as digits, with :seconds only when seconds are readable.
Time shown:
12:33
